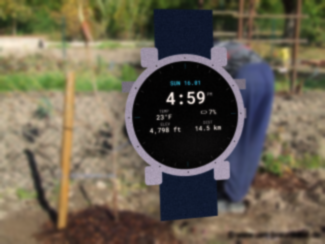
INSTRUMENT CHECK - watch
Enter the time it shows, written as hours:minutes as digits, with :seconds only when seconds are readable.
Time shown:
4:59
